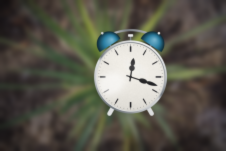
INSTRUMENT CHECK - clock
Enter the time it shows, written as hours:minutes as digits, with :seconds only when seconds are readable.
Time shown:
12:18
